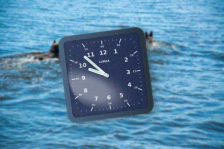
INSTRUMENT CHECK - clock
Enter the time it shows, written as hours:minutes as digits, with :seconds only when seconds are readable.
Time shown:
9:53
